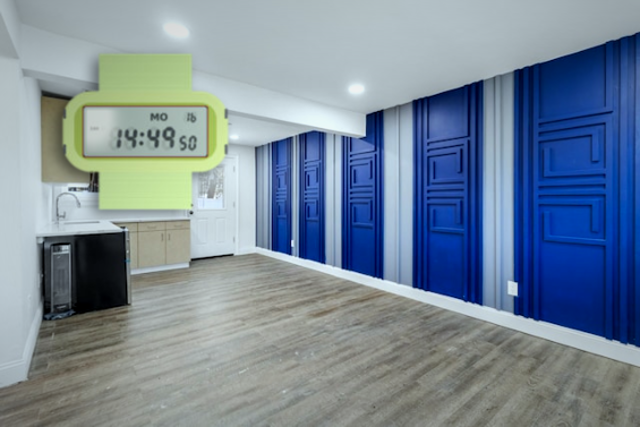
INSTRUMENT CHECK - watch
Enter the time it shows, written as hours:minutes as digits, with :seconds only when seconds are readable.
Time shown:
14:49:50
